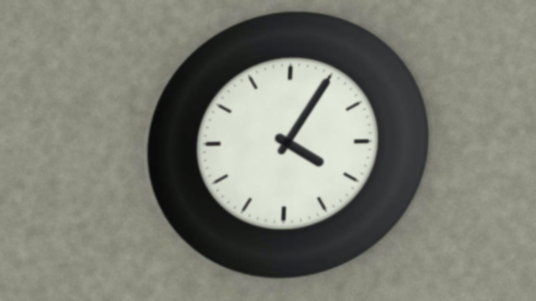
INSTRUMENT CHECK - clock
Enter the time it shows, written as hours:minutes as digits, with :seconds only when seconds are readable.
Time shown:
4:05
